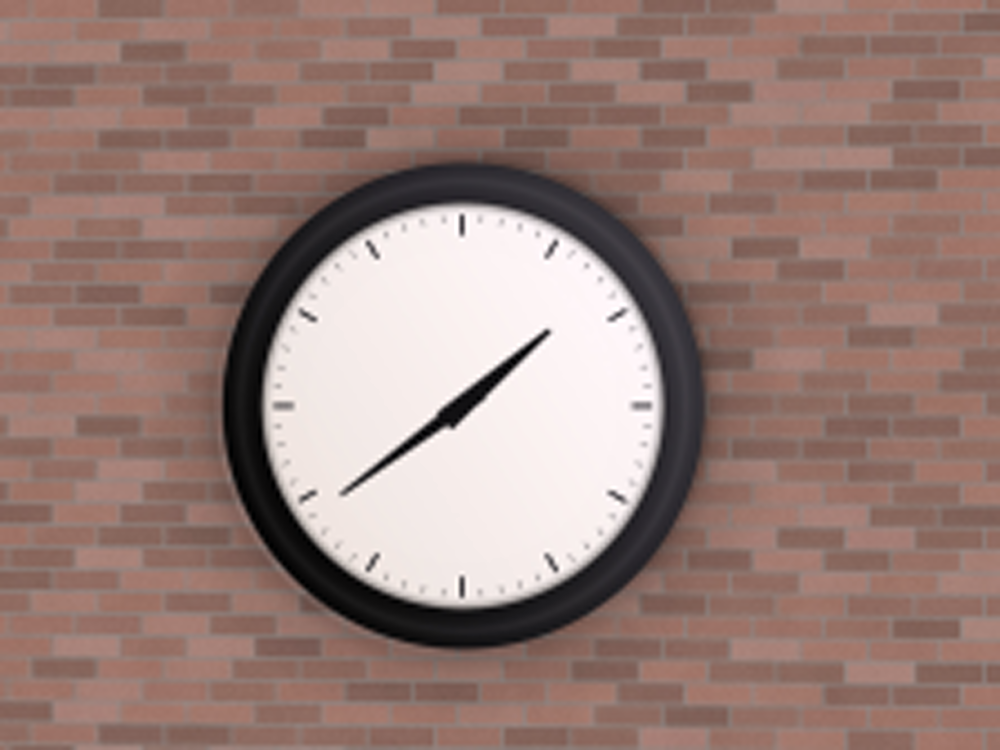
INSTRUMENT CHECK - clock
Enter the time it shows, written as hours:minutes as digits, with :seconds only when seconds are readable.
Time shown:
1:39
